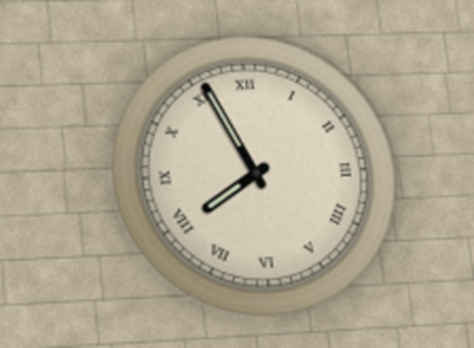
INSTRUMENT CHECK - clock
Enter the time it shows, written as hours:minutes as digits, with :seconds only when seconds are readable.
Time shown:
7:56
